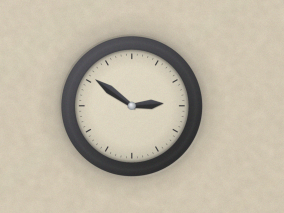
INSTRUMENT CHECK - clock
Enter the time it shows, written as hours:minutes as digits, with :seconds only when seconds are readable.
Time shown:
2:51
